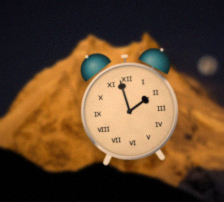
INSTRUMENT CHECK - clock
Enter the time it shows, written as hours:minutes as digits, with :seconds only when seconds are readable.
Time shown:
1:58
